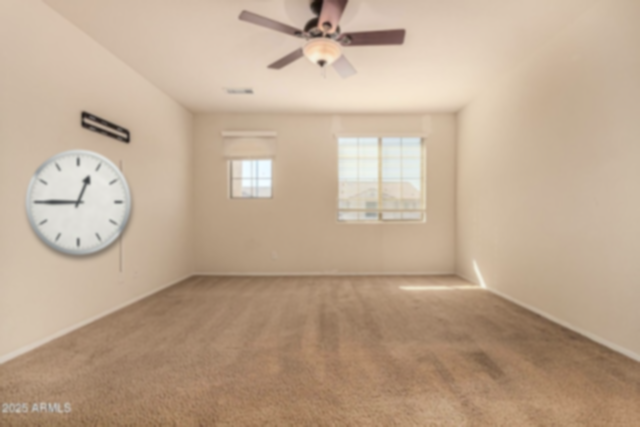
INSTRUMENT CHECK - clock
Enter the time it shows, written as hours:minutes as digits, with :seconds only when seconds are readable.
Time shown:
12:45
